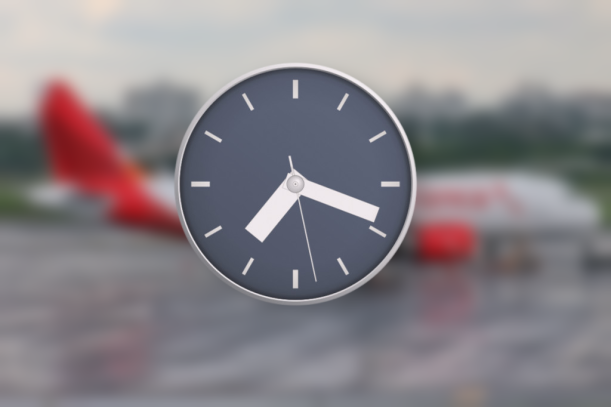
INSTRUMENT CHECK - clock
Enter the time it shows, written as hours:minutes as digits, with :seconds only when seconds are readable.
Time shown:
7:18:28
